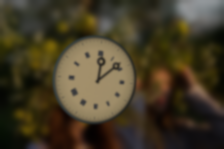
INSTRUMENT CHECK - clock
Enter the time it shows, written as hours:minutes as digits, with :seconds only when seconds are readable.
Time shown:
12:08
